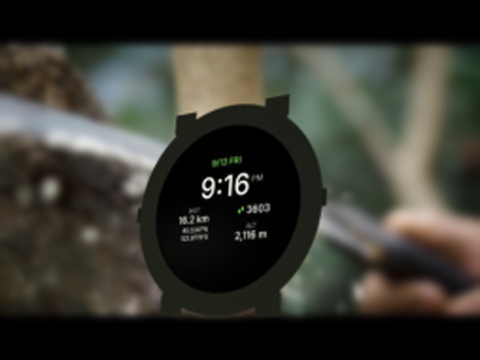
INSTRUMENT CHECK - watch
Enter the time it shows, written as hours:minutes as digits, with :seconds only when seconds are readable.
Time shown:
9:16
